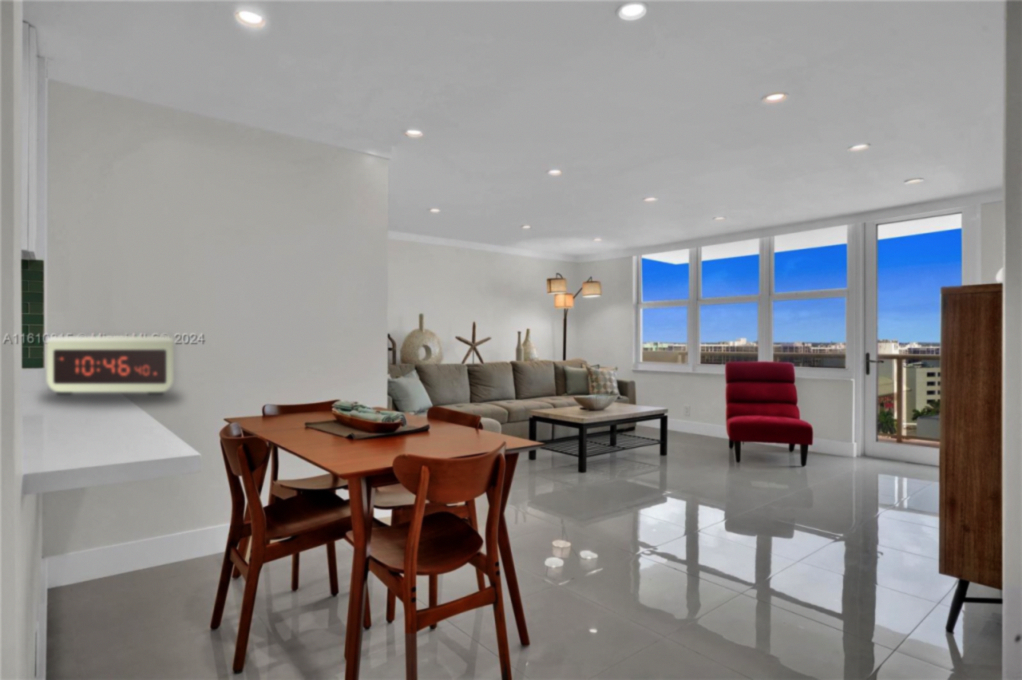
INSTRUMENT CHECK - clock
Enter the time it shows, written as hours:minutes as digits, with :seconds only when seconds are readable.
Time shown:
10:46
